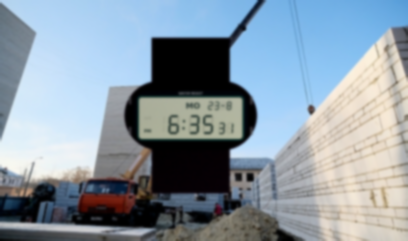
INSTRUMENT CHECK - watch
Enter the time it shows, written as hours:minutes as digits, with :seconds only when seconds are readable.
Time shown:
6:35
